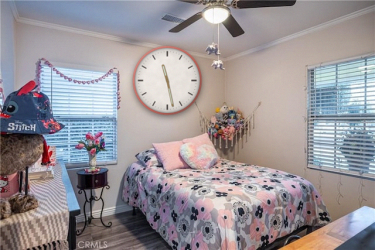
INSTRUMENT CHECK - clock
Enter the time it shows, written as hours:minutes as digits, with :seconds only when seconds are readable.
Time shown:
11:28
